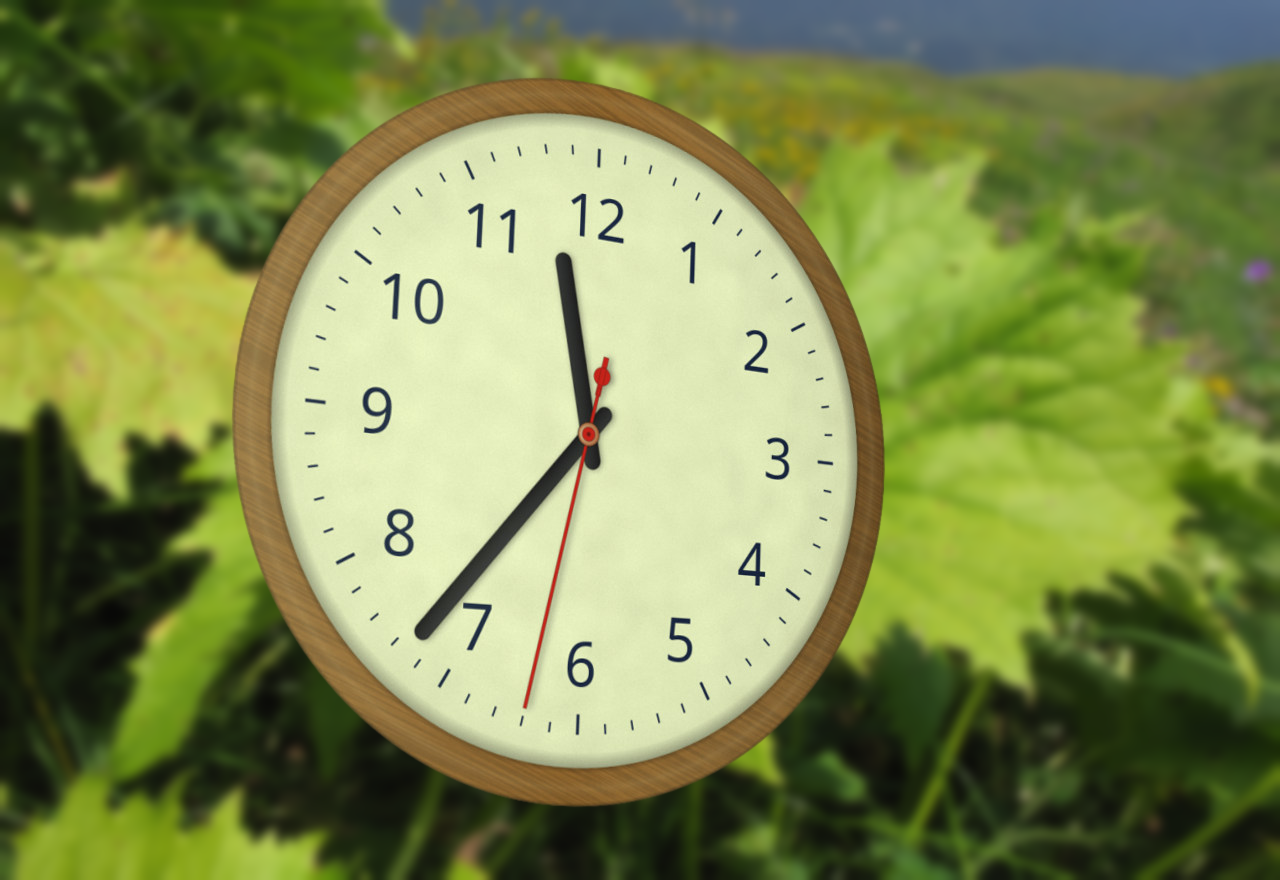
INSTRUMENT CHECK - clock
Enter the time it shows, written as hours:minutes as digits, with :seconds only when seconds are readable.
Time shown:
11:36:32
